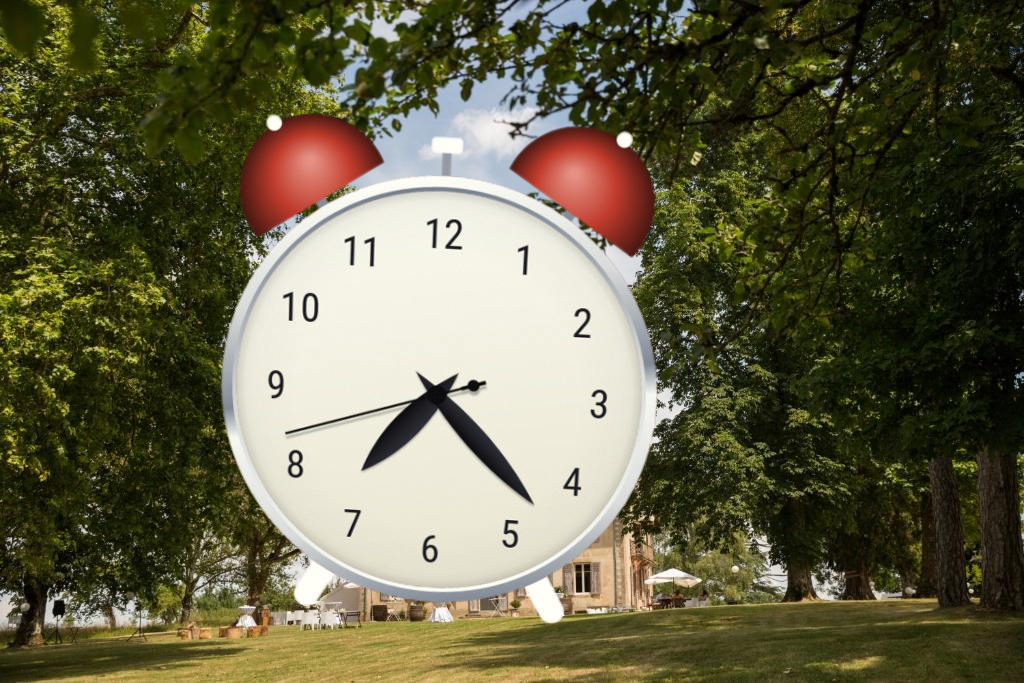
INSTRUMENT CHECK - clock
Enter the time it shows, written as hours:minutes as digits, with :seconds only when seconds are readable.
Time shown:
7:22:42
